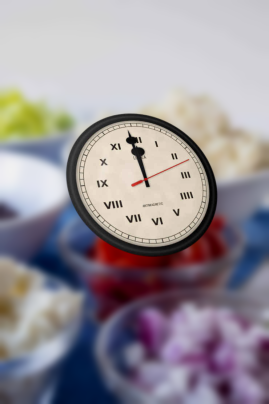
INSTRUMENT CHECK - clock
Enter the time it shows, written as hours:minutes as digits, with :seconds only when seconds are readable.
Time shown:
11:59:12
